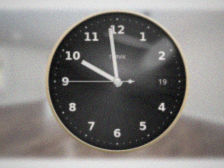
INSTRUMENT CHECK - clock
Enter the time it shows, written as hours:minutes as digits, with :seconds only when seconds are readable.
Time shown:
9:58:45
